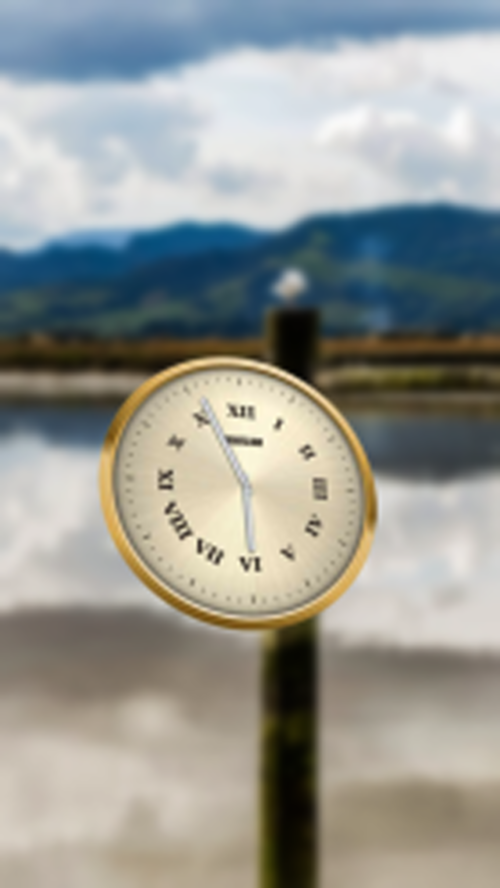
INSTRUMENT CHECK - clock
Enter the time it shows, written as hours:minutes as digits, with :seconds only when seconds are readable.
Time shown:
5:56
